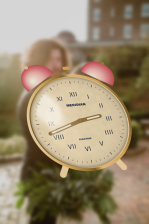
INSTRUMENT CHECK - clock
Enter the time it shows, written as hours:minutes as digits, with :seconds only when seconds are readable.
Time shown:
2:42
